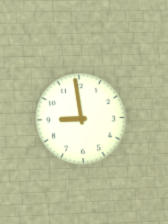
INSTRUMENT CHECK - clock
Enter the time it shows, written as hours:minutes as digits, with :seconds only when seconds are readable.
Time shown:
8:59
